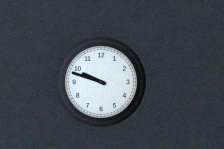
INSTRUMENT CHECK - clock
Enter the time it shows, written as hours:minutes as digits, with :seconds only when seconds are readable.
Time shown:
9:48
